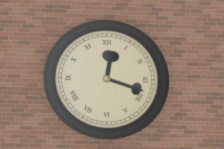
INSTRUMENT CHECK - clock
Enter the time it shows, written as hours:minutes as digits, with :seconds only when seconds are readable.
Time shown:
12:18
